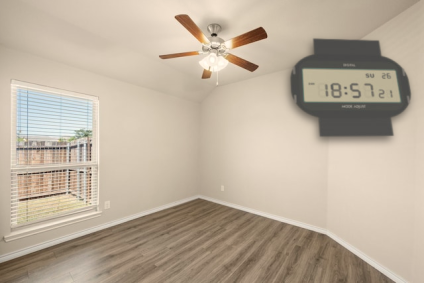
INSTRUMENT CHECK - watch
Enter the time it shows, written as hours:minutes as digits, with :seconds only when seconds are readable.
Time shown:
18:57:21
